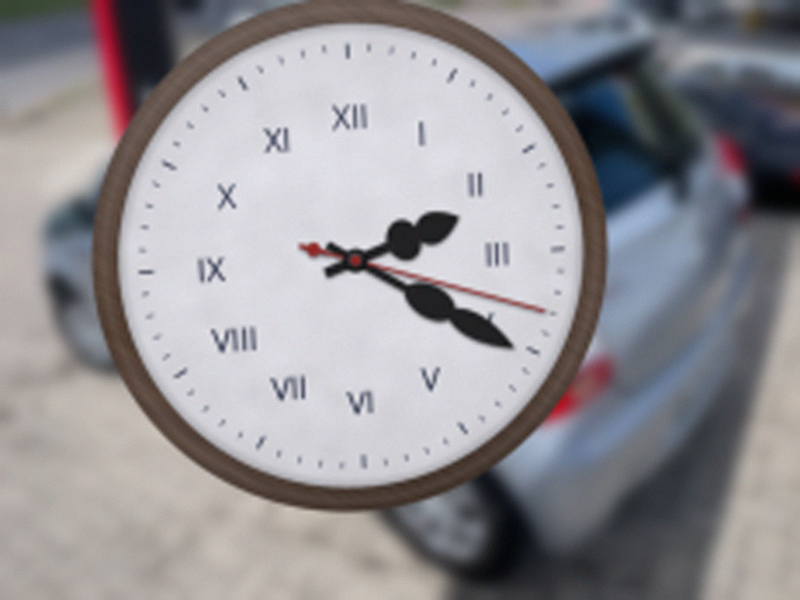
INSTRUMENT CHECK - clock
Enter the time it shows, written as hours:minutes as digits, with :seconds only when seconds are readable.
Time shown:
2:20:18
